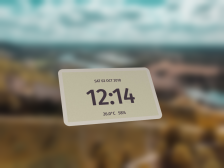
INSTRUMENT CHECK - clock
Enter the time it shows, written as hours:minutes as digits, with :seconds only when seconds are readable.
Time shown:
12:14
